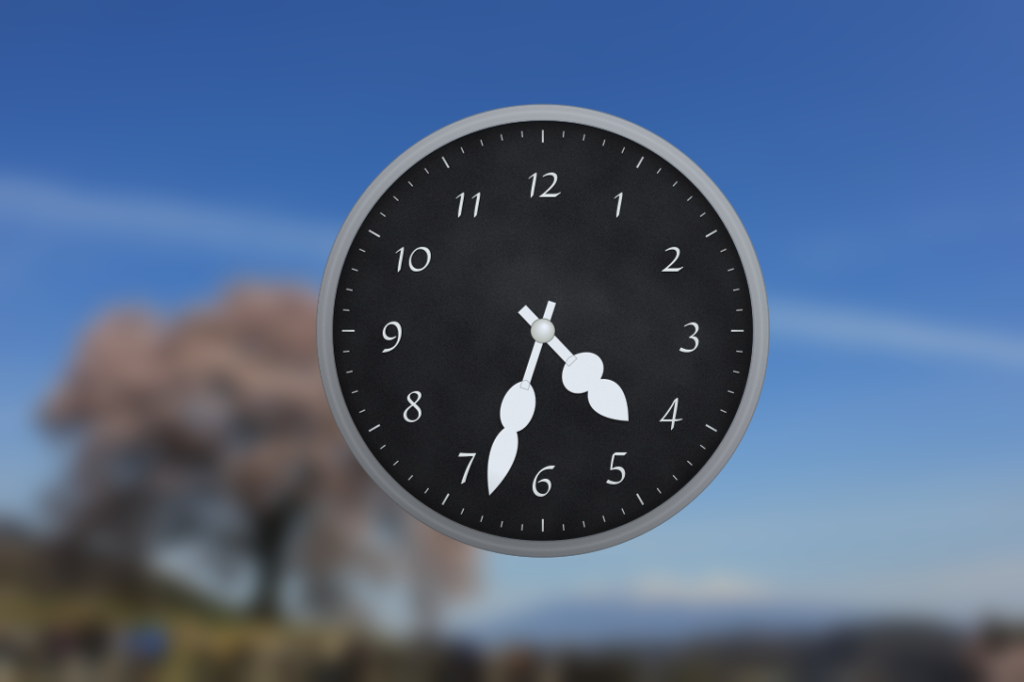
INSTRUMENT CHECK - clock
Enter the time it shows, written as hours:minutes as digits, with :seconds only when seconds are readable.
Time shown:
4:33
